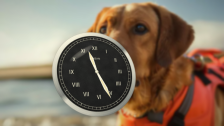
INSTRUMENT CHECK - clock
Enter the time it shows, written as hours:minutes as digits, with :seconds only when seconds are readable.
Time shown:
11:26
